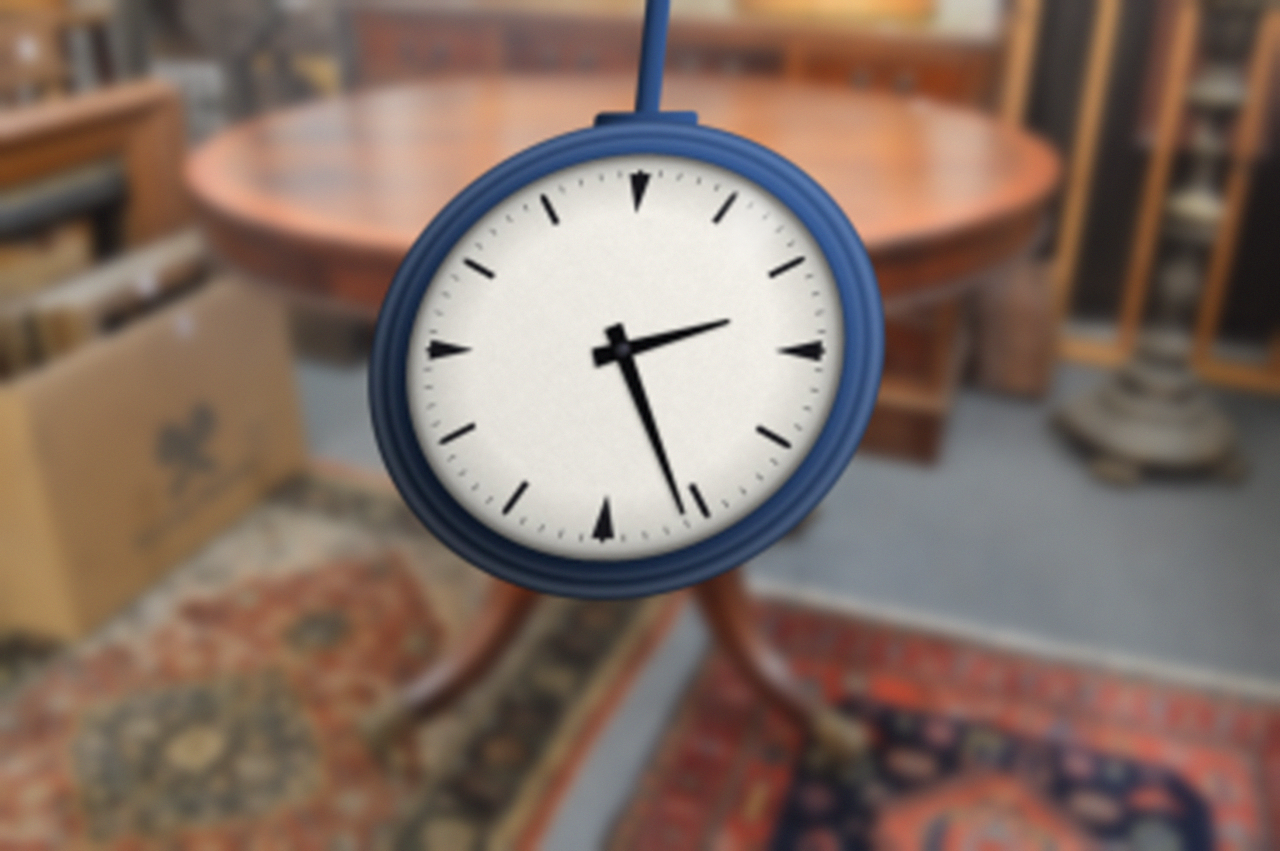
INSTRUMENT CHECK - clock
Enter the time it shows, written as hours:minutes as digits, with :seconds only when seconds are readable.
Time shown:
2:26
